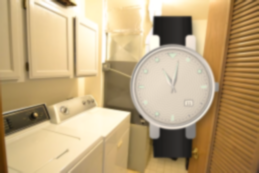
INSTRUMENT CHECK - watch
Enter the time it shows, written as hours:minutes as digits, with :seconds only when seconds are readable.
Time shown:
11:02
